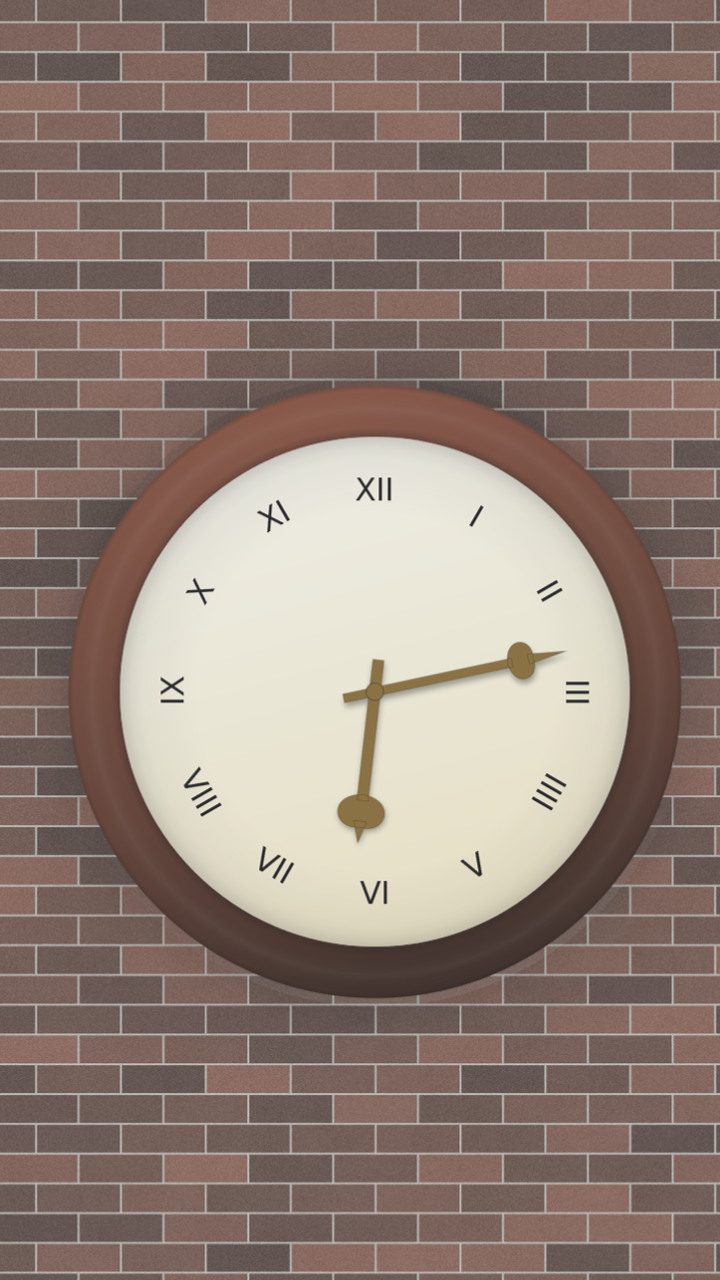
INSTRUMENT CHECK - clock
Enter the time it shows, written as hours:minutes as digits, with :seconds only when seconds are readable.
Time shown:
6:13
